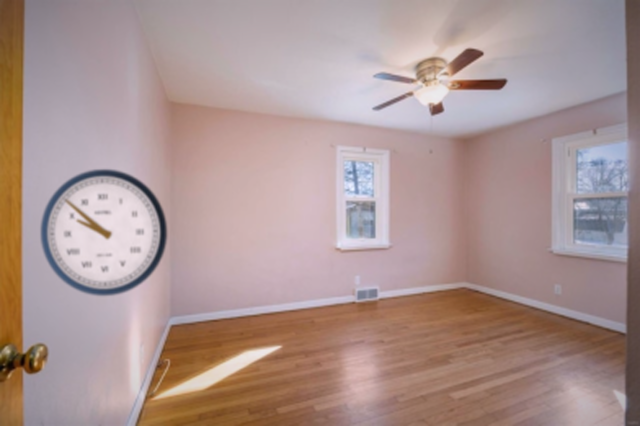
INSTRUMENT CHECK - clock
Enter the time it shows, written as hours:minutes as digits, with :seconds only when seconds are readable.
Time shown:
9:52
